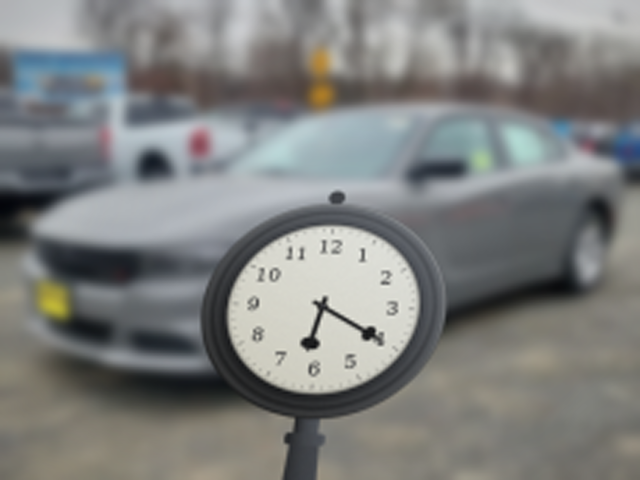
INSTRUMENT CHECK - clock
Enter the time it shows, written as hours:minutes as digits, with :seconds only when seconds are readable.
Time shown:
6:20
